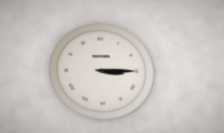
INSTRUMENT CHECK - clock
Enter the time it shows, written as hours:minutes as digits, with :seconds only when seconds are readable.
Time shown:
3:15
